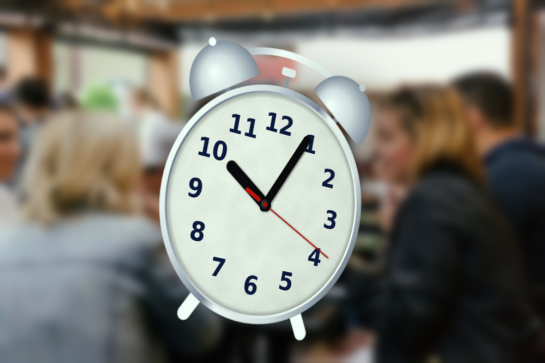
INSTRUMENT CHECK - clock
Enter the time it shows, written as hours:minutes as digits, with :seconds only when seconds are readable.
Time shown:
10:04:19
